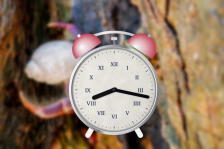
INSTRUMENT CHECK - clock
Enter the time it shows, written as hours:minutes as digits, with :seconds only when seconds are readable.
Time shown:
8:17
